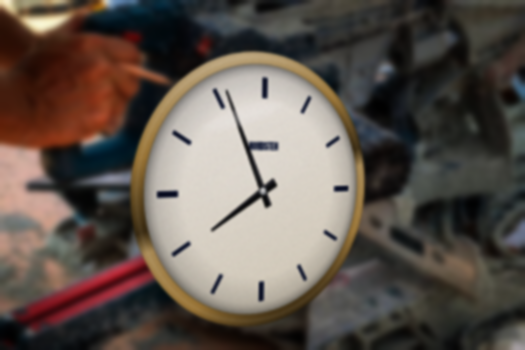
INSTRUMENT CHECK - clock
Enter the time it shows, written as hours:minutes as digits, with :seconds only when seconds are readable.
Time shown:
7:56
